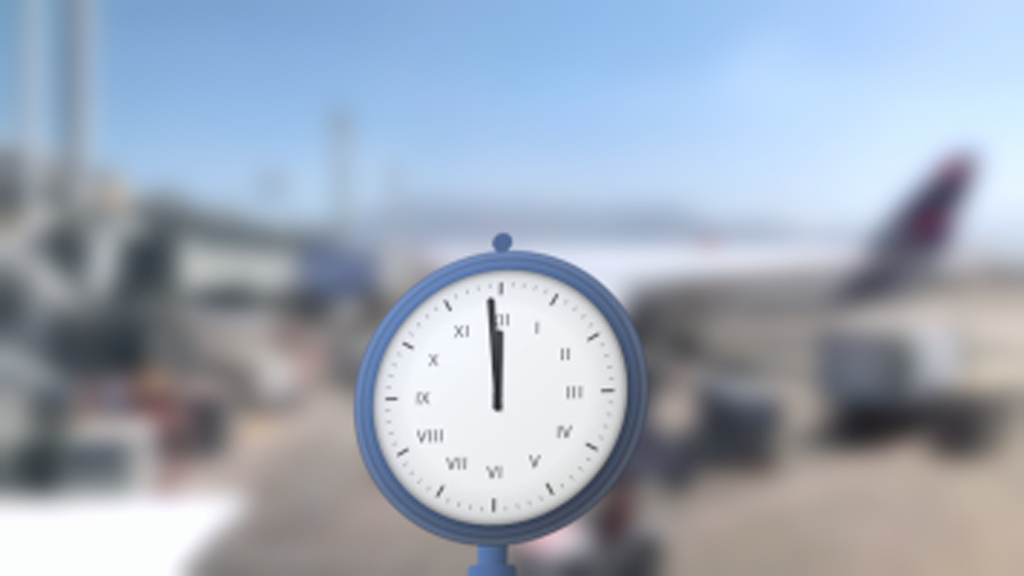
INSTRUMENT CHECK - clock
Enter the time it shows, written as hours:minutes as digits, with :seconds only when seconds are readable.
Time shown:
11:59
